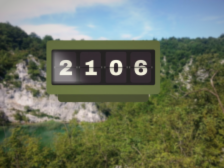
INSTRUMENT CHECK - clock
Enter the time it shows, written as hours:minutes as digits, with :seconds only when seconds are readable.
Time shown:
21:06
